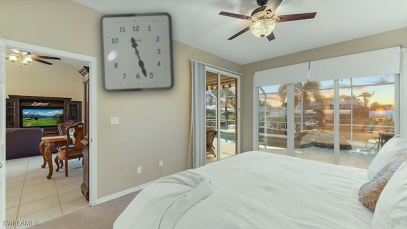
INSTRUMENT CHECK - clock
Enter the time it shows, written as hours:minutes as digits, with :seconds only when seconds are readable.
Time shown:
11:27
